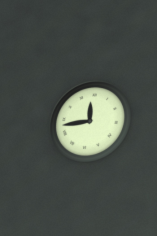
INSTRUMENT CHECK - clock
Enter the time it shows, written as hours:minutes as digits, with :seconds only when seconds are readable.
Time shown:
11:43
